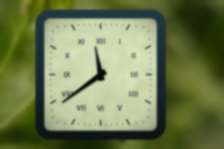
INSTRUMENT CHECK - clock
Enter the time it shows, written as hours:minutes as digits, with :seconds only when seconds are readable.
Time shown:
11:39
